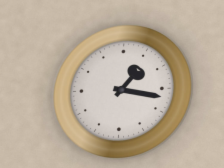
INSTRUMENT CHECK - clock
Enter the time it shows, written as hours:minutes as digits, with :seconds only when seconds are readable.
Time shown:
1:17
